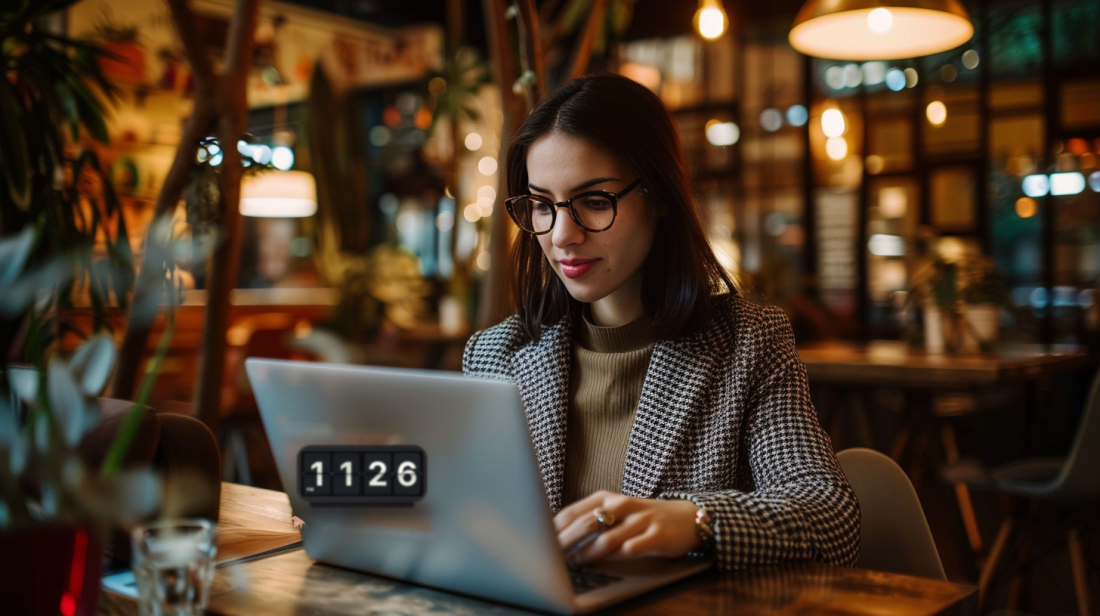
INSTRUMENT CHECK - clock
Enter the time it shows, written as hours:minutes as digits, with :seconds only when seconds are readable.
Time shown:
11:26
